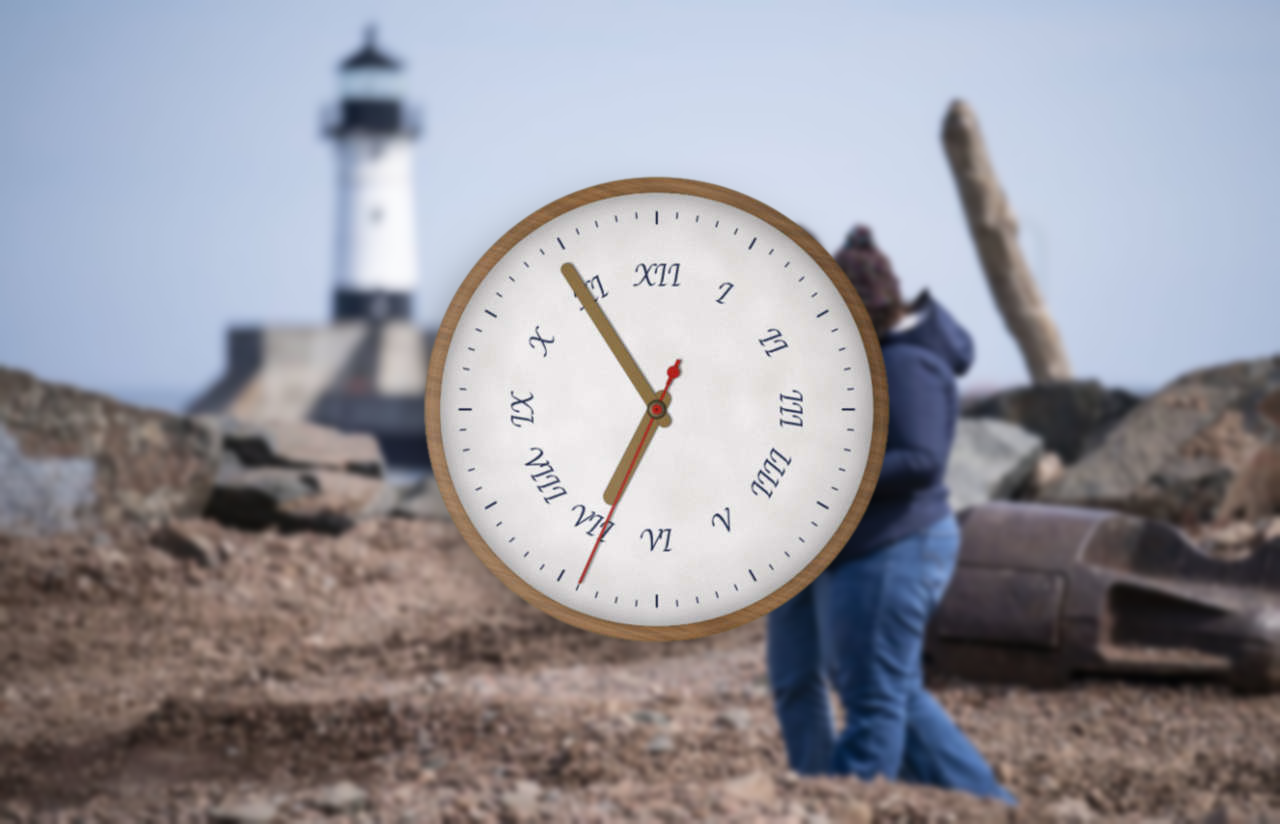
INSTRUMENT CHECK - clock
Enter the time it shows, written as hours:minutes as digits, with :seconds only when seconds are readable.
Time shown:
6:54:34
